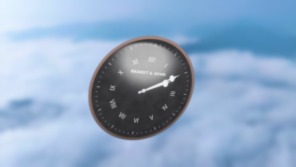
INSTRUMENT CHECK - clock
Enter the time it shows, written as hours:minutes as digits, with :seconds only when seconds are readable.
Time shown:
2:10
